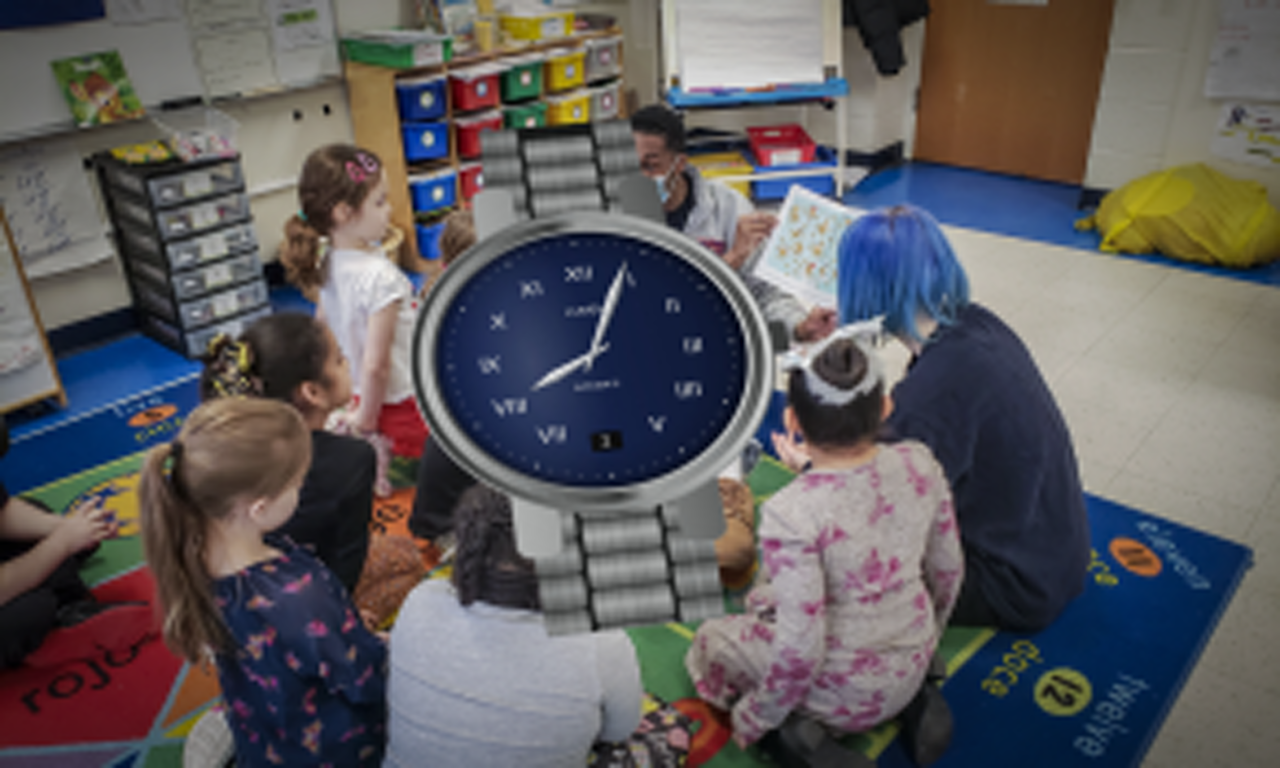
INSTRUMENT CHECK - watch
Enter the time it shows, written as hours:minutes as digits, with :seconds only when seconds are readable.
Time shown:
8:04
